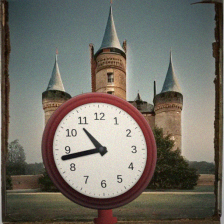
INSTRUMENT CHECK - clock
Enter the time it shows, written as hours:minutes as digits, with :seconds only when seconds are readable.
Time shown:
10:43
